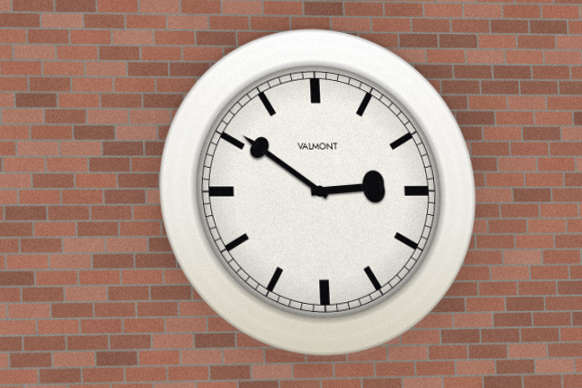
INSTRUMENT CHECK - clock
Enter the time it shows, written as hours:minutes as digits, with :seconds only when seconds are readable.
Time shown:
2:51
